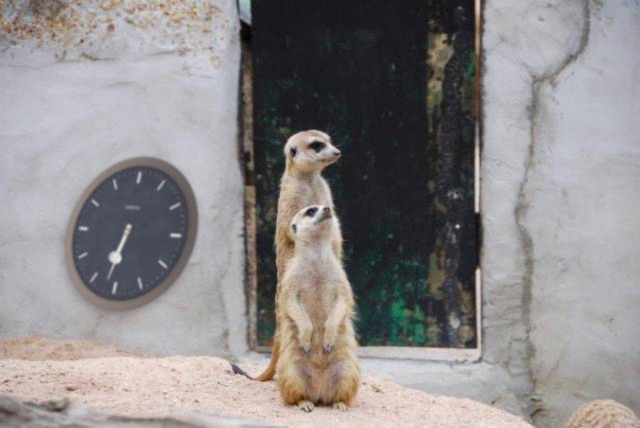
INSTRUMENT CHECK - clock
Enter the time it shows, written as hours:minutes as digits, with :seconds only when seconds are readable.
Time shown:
6:32
